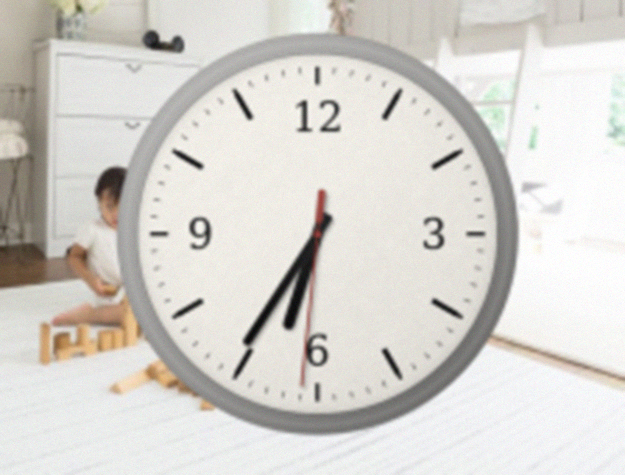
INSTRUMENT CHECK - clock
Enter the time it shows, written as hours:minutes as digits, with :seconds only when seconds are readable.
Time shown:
6:35:31
